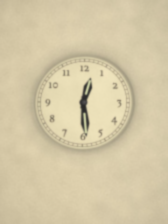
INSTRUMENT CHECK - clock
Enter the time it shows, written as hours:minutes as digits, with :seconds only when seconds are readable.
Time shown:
12:29
